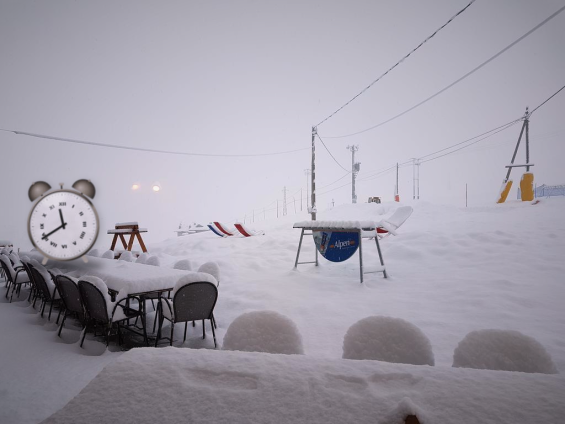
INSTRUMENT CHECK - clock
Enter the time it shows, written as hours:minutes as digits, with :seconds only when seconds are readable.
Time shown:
11:40
